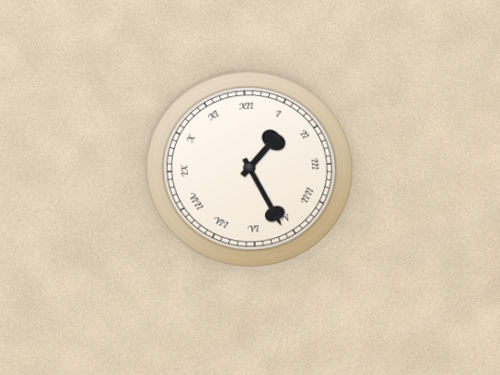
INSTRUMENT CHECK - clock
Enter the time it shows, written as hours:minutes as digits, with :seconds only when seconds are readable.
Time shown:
1:26
